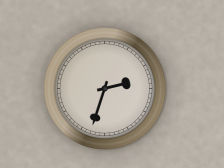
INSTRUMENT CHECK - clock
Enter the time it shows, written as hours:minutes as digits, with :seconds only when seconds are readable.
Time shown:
2:33
